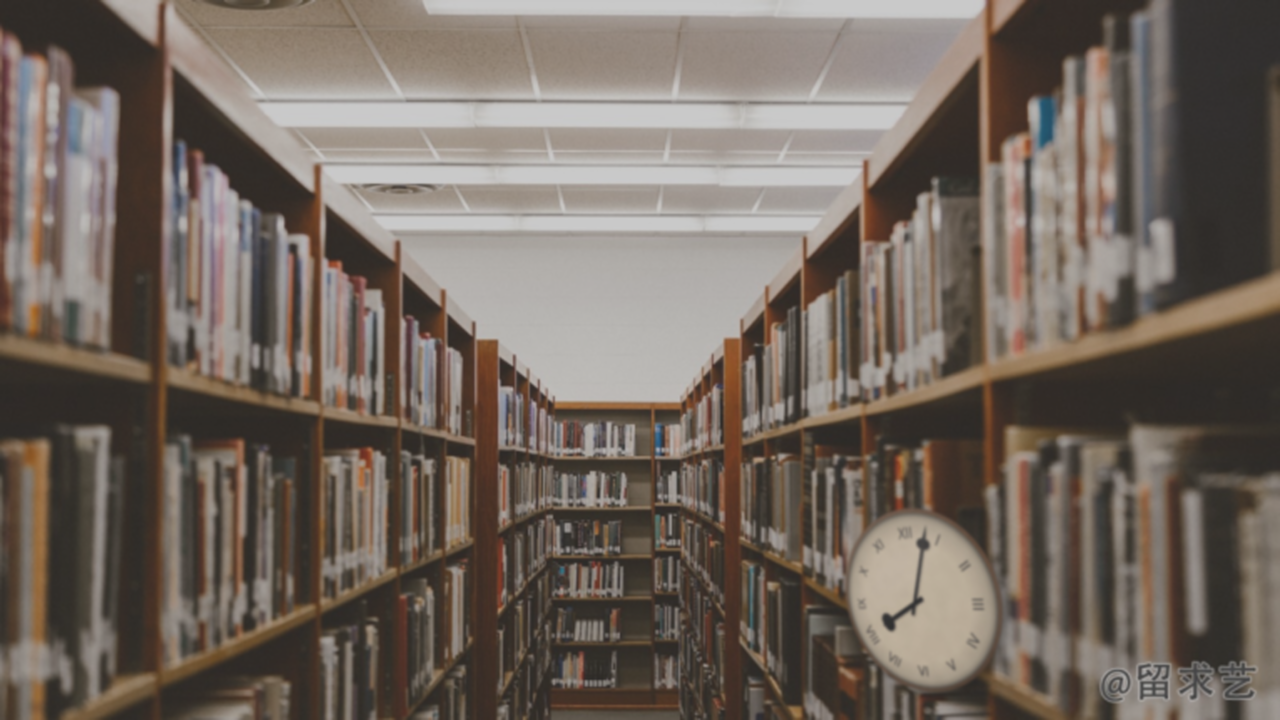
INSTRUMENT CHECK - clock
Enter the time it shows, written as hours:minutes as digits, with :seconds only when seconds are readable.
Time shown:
8:03
